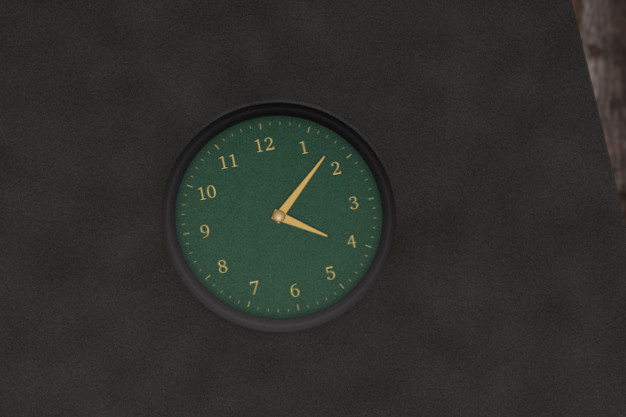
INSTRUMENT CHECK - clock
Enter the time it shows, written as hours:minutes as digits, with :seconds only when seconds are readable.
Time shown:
4:08
